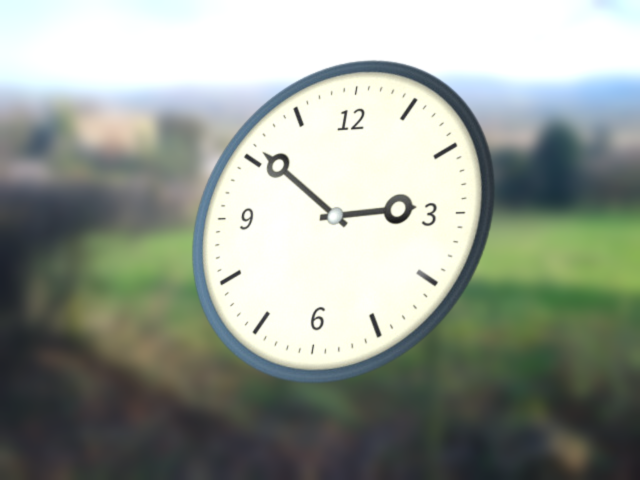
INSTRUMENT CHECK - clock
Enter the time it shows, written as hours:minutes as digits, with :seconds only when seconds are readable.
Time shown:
2:51
